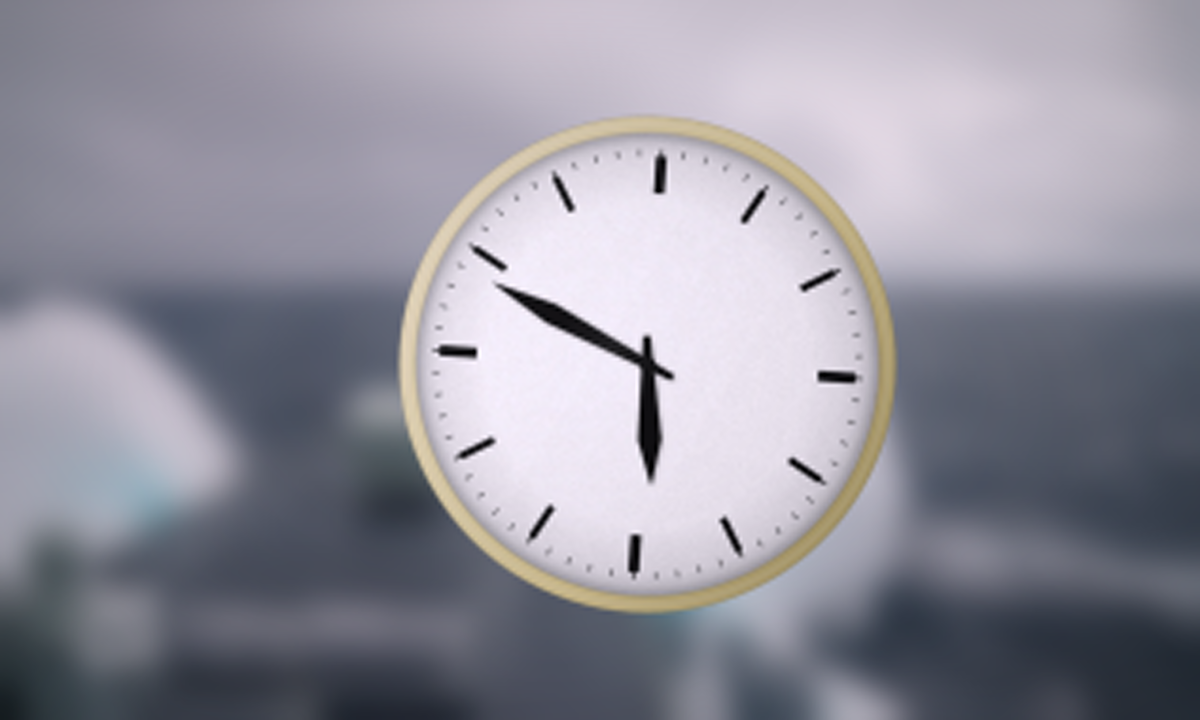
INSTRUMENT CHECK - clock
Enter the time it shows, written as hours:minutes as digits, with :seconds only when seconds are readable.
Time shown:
5:49
